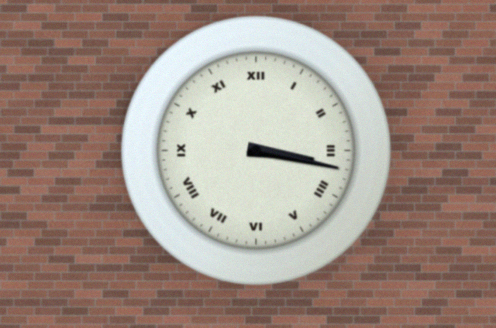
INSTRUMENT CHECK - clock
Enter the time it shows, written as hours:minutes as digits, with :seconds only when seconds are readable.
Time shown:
3:17
